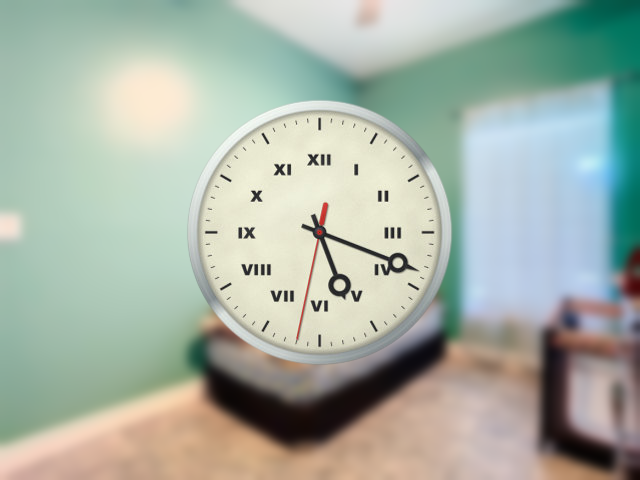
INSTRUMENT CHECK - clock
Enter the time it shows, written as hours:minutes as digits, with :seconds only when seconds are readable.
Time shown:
5:18:32
